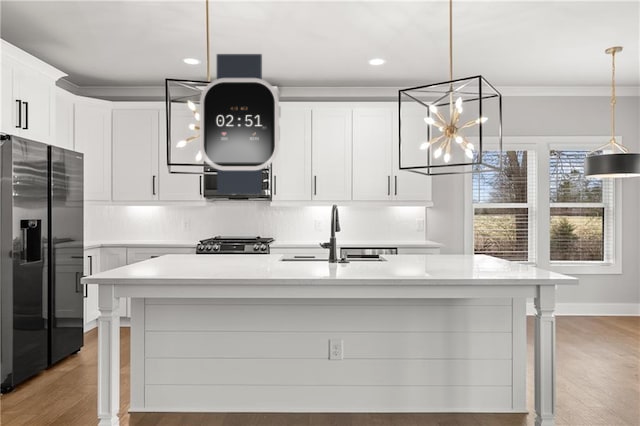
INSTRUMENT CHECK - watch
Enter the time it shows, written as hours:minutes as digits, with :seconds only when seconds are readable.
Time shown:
2:51
